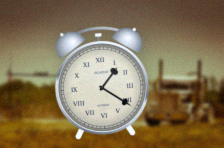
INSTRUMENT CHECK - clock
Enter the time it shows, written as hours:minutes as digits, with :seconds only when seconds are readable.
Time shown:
1:21
